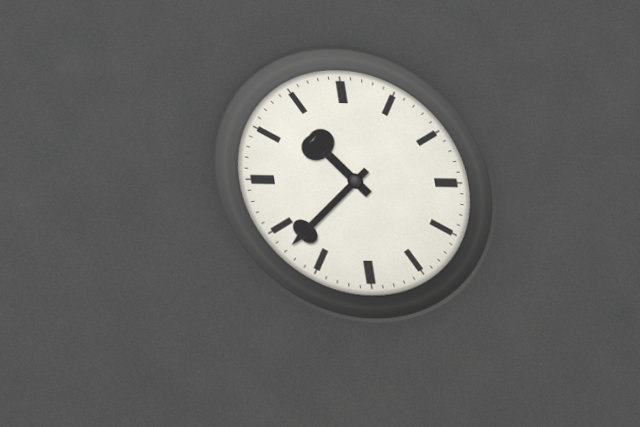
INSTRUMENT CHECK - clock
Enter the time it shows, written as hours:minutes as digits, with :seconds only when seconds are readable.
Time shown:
10:38
